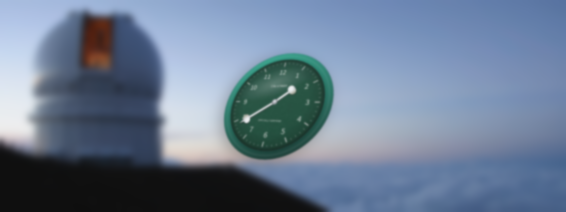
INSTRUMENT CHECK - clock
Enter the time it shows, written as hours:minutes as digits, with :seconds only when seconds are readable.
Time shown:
1:39
